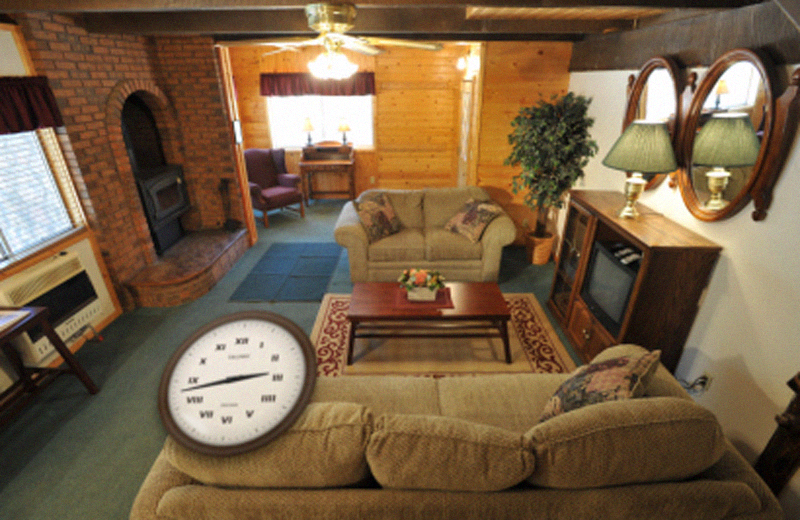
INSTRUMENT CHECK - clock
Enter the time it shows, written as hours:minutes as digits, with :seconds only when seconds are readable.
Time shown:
2:43
